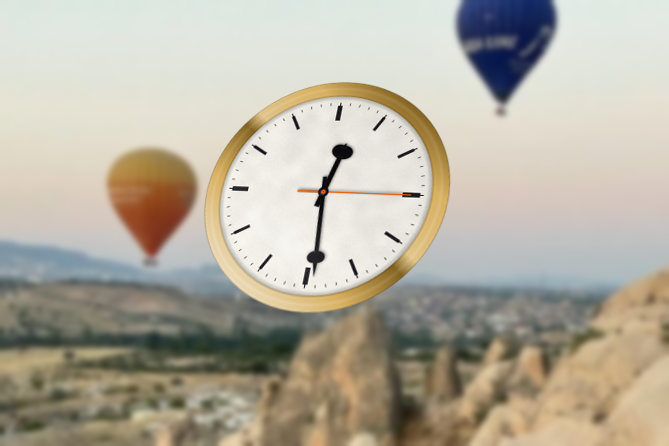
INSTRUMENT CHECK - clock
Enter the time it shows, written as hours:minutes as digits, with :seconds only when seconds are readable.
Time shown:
12:29:15
